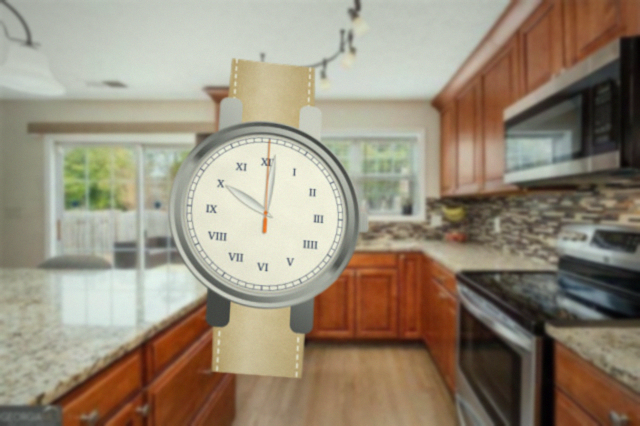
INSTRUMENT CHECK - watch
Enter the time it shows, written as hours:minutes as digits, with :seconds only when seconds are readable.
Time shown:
10:01:00
